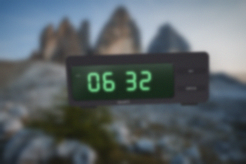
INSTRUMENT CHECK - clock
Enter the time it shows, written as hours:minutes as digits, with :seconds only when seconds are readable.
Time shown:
6:32
